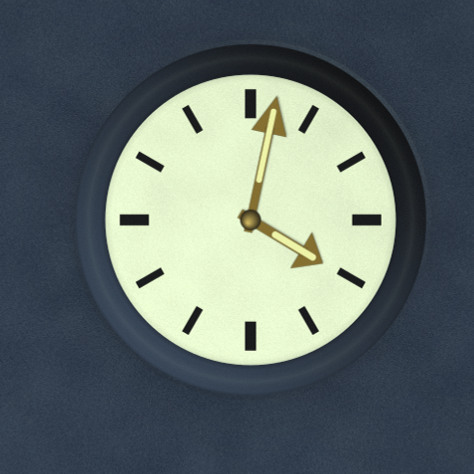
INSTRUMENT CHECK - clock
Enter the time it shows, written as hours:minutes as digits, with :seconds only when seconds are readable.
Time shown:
4:02
